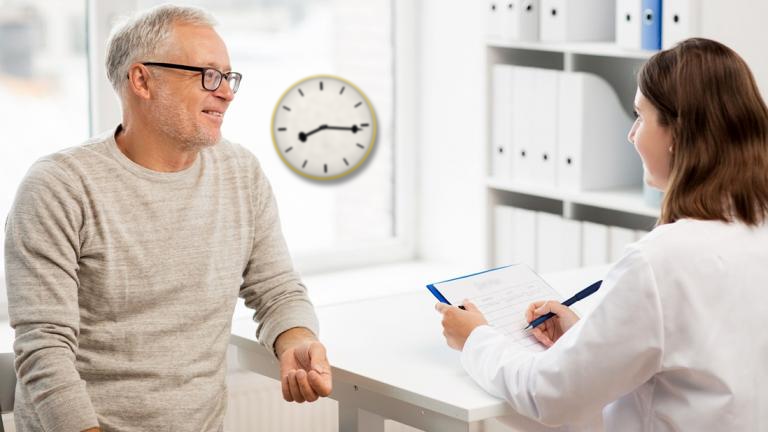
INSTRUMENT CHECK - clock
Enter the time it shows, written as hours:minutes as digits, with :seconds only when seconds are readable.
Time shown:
8:16
